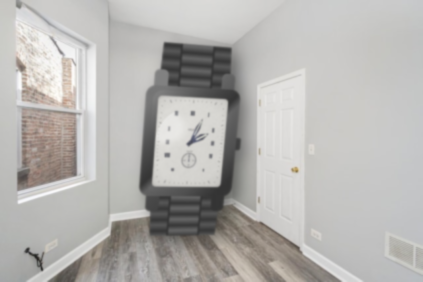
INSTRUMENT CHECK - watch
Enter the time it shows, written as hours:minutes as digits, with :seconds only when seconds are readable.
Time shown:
2:04
